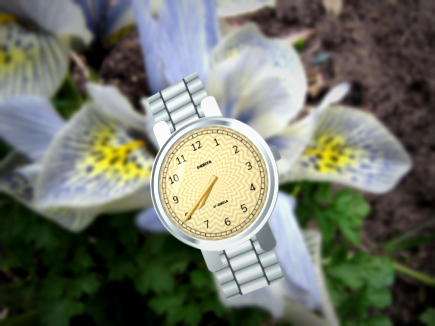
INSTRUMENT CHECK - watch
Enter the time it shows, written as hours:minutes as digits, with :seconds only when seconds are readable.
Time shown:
7:40
